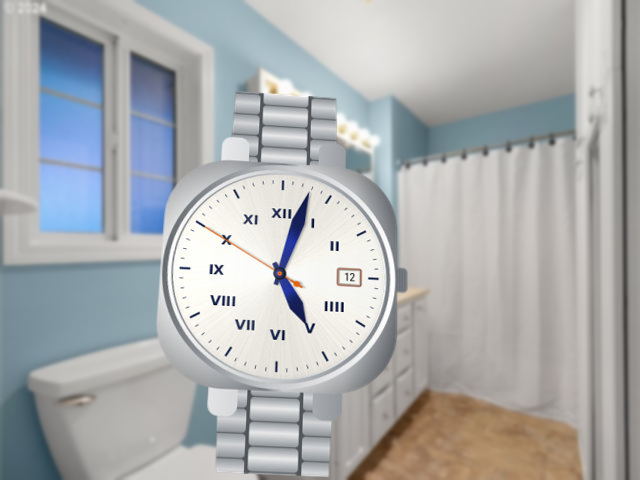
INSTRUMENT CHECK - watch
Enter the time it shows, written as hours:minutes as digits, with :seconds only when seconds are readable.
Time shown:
5:02:50
